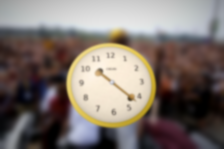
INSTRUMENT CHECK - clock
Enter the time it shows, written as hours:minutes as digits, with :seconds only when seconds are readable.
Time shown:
10:22
